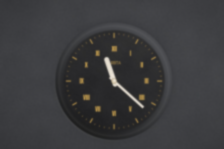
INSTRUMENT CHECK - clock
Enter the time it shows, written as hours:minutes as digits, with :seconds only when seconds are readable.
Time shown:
11:22
